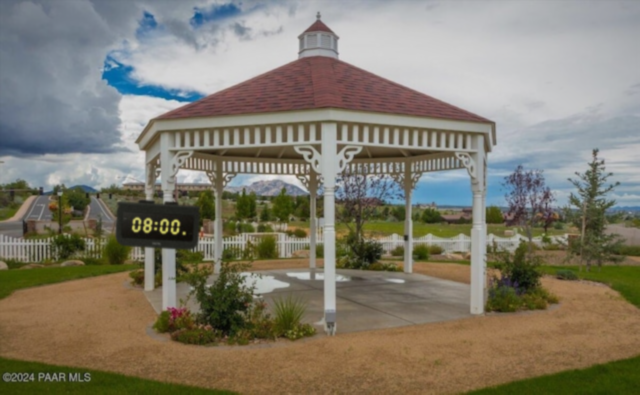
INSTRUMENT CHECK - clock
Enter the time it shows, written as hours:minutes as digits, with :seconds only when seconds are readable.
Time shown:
8:00
